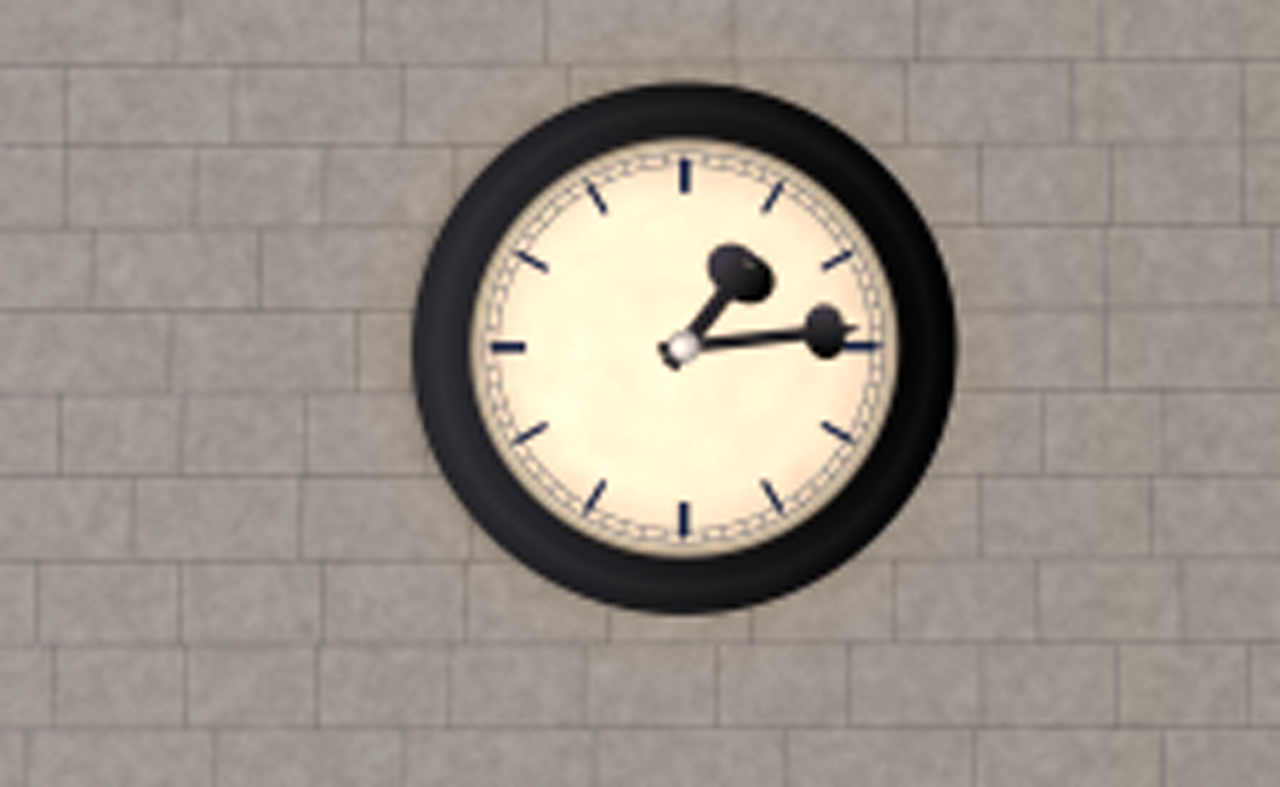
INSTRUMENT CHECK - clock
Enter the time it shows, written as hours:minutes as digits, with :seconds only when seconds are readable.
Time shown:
1:14
